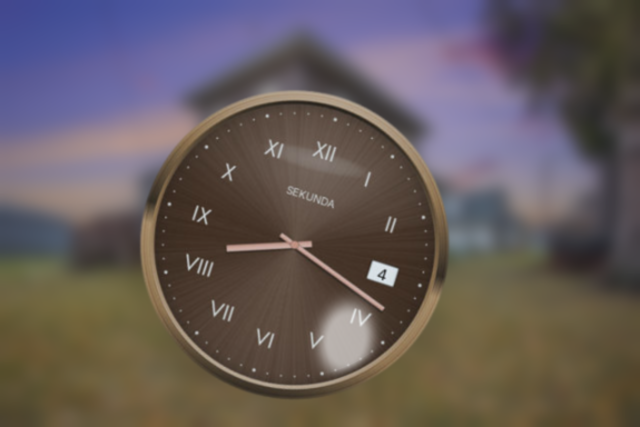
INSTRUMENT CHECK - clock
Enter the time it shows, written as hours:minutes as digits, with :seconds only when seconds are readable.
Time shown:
8:18
